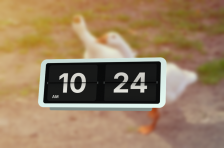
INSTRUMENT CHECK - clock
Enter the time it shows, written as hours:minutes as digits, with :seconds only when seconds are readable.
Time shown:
10:24
